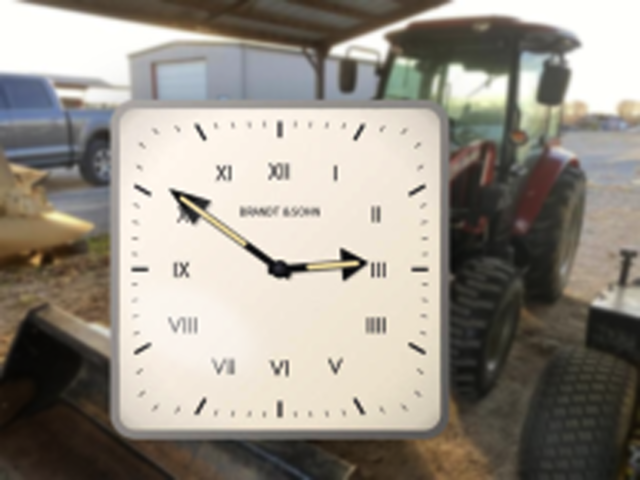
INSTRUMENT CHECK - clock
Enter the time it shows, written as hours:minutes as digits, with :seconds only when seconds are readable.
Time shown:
2:51
